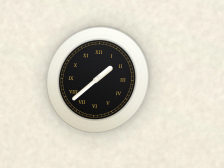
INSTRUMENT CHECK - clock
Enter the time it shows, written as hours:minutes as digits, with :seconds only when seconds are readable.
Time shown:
1:38
